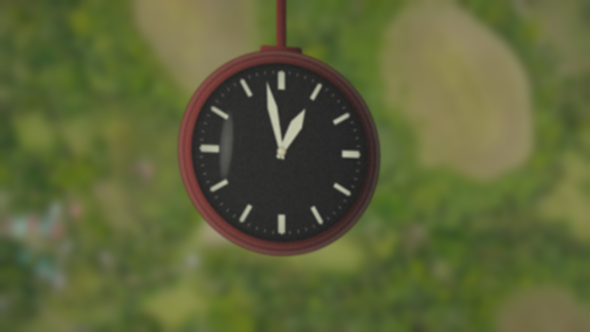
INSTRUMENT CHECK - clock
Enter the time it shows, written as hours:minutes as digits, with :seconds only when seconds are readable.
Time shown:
12:58
